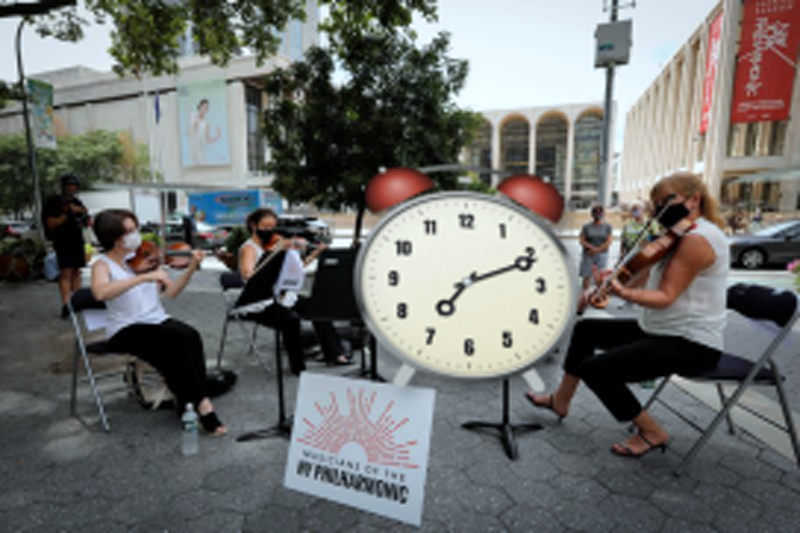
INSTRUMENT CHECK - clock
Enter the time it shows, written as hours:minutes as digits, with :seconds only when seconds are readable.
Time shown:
7:11
